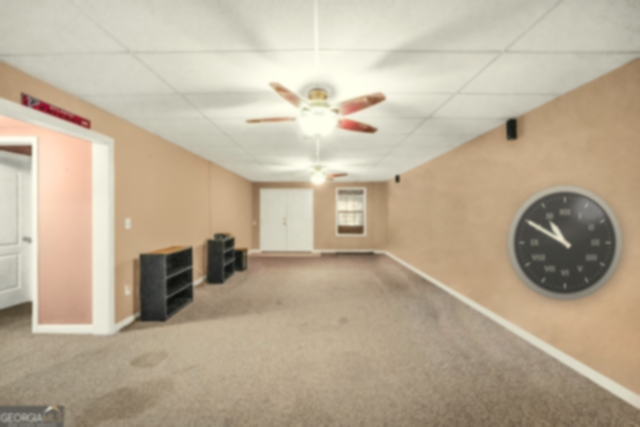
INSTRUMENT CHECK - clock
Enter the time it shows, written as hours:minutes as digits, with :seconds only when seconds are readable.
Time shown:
10:50
